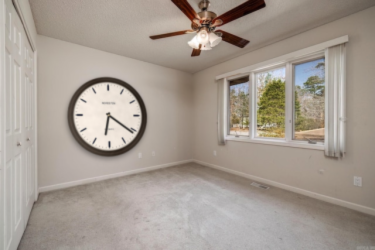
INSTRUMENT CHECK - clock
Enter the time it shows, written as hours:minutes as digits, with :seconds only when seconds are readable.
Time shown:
6:21
